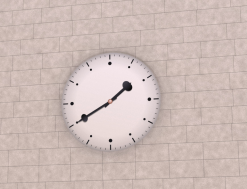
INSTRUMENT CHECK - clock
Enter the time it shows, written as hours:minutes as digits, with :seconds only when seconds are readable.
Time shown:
1:40
